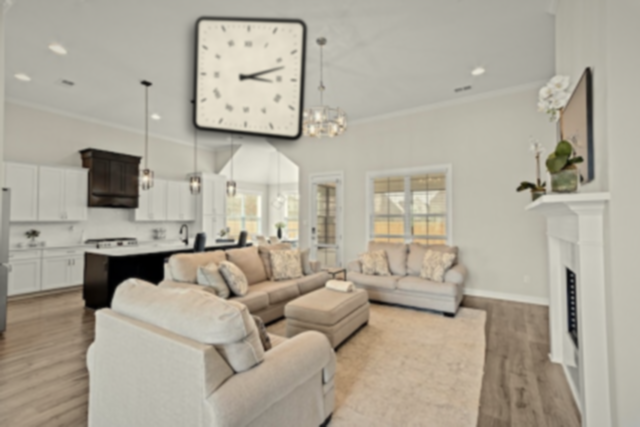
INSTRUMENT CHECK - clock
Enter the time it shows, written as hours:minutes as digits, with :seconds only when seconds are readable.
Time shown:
3:12
